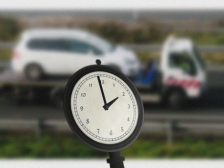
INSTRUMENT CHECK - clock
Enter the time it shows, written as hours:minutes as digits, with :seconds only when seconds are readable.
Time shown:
1:59
